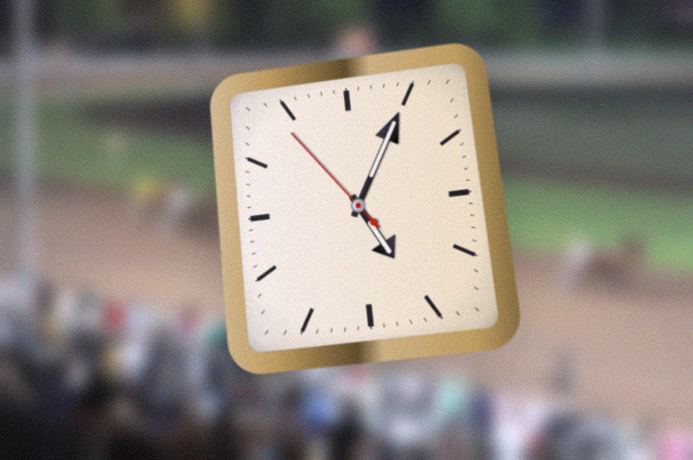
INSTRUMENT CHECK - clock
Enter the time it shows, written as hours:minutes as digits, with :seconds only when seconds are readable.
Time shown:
5:04:54
